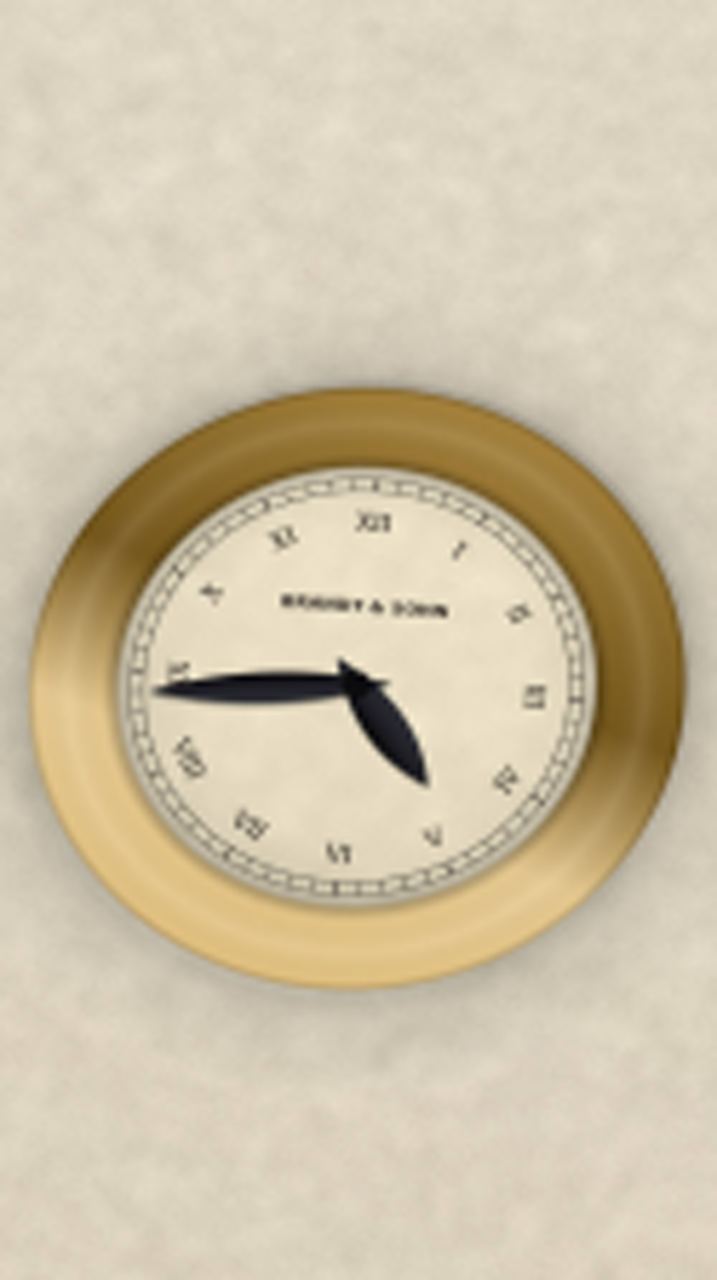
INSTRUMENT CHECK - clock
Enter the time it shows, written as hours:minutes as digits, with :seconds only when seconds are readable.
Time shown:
4:44
